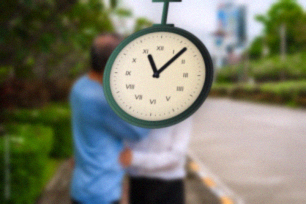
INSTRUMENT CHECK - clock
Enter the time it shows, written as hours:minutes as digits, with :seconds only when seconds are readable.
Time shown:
11:07
